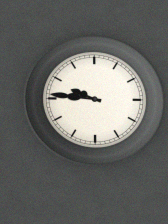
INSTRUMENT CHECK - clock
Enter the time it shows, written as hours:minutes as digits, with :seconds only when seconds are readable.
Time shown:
9:46
